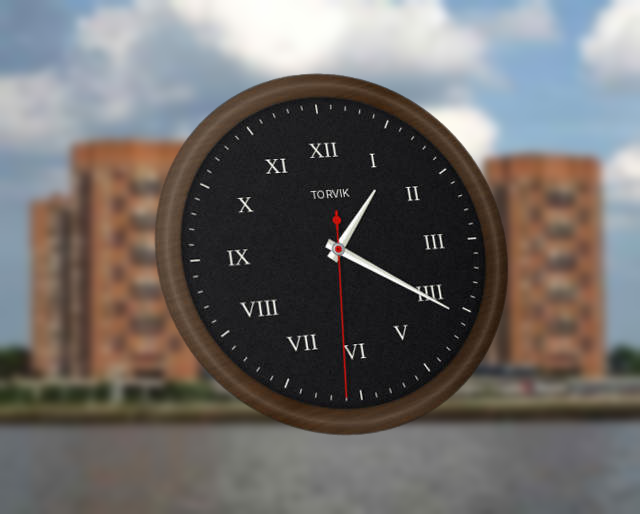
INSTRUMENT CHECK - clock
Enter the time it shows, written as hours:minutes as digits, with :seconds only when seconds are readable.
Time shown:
1:20:31
